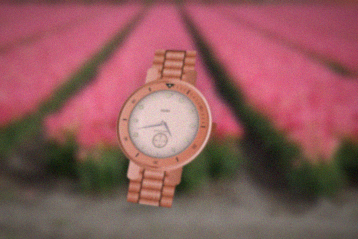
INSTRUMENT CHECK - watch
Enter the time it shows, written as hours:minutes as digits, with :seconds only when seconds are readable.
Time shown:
4:42
